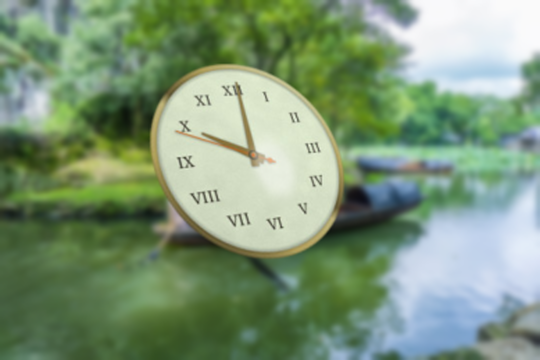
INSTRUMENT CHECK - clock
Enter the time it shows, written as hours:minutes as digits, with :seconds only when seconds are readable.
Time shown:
10:00:49
